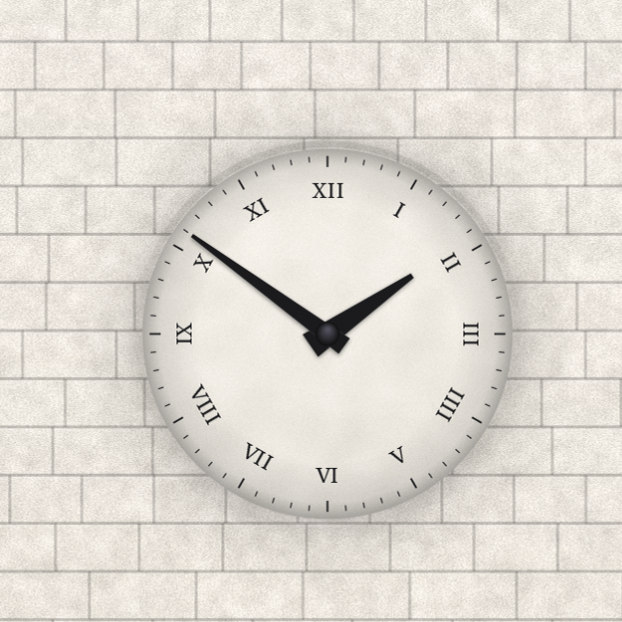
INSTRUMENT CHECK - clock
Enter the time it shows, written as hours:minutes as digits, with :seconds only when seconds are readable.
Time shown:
1:51
